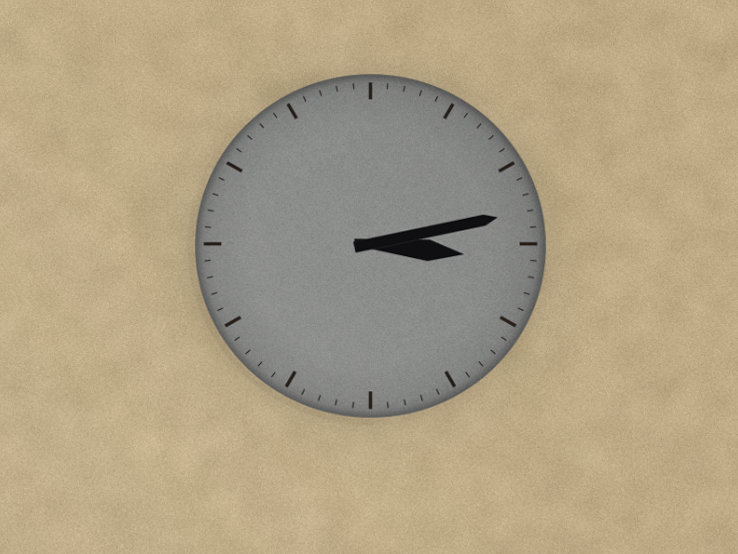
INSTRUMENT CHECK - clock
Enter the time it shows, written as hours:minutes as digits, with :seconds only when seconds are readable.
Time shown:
3:13
